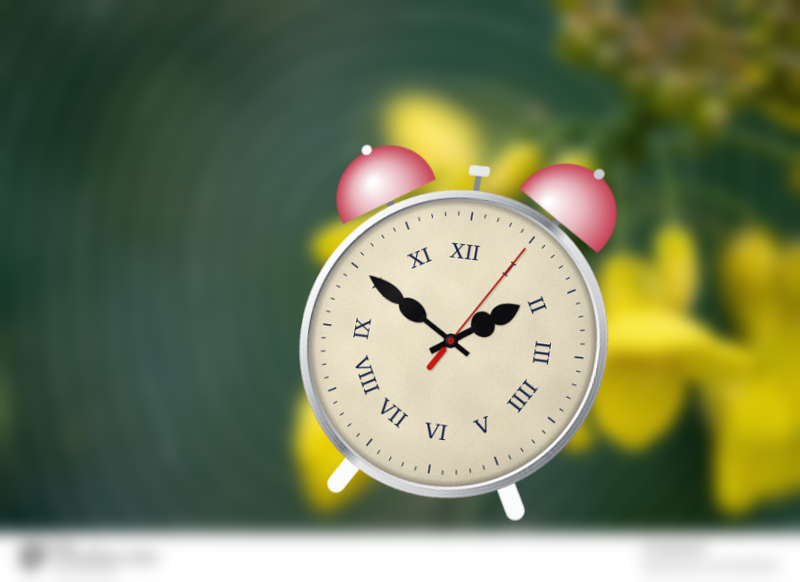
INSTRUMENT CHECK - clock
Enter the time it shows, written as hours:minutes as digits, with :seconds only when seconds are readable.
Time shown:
1:50:05
